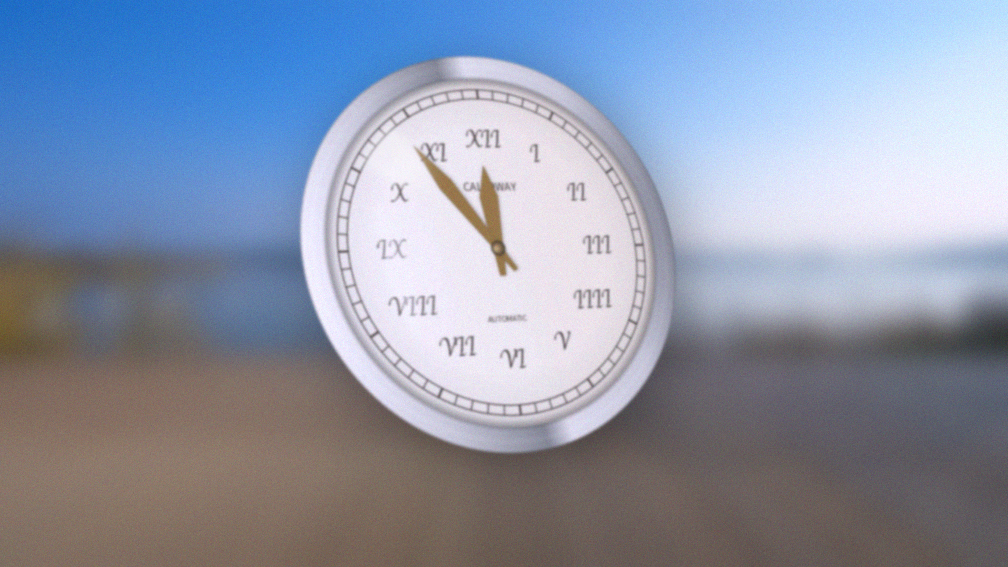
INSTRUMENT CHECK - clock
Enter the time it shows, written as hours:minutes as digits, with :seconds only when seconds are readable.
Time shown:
11:54
